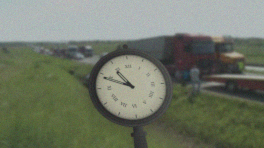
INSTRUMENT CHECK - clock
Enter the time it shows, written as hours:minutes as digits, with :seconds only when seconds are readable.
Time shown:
10:49
